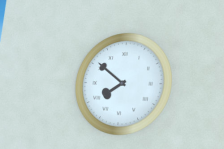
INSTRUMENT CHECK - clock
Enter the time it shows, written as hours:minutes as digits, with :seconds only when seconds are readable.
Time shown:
7:51
